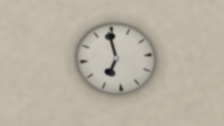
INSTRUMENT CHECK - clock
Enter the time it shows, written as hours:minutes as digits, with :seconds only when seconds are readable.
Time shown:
6:59
